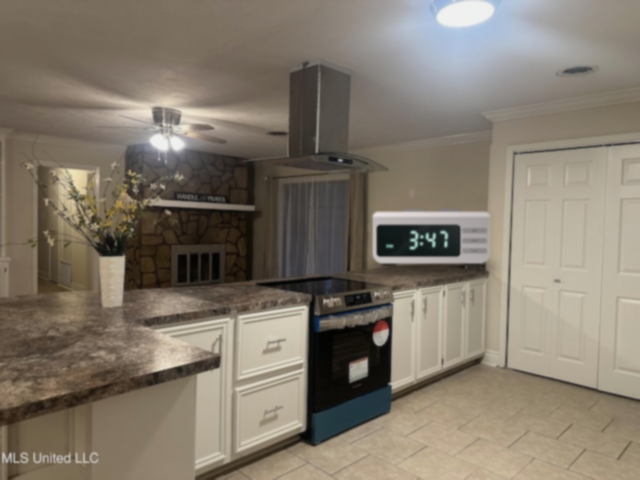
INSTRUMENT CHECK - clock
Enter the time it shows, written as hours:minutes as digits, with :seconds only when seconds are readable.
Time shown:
3:47
